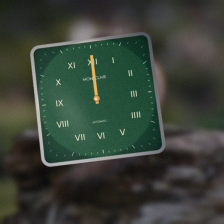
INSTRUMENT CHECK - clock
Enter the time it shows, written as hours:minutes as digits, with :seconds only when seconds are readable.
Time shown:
12:00
